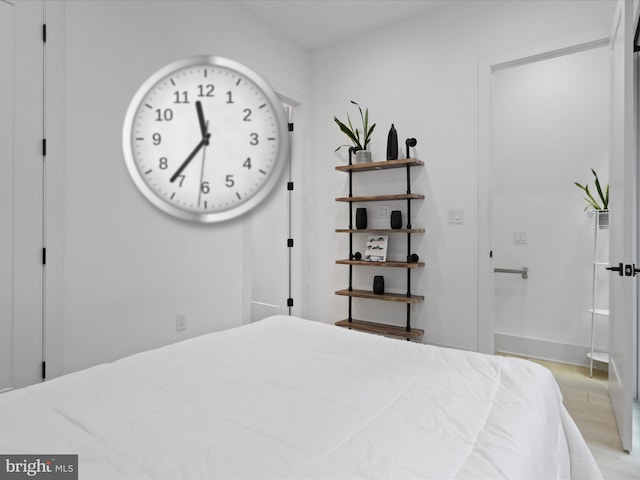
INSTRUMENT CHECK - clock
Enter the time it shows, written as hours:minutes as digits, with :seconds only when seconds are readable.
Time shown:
11:36:31
